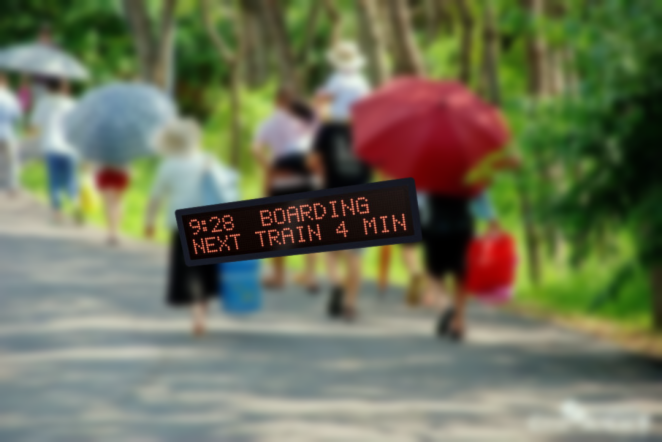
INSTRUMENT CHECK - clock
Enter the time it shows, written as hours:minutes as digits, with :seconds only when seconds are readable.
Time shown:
9:28
